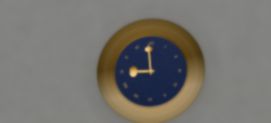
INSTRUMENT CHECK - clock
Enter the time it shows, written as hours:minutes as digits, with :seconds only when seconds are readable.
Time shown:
8:59
